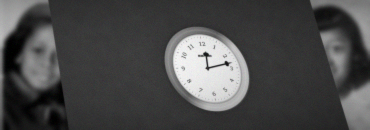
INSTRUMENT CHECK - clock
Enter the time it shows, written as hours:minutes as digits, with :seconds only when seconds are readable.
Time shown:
12:13
